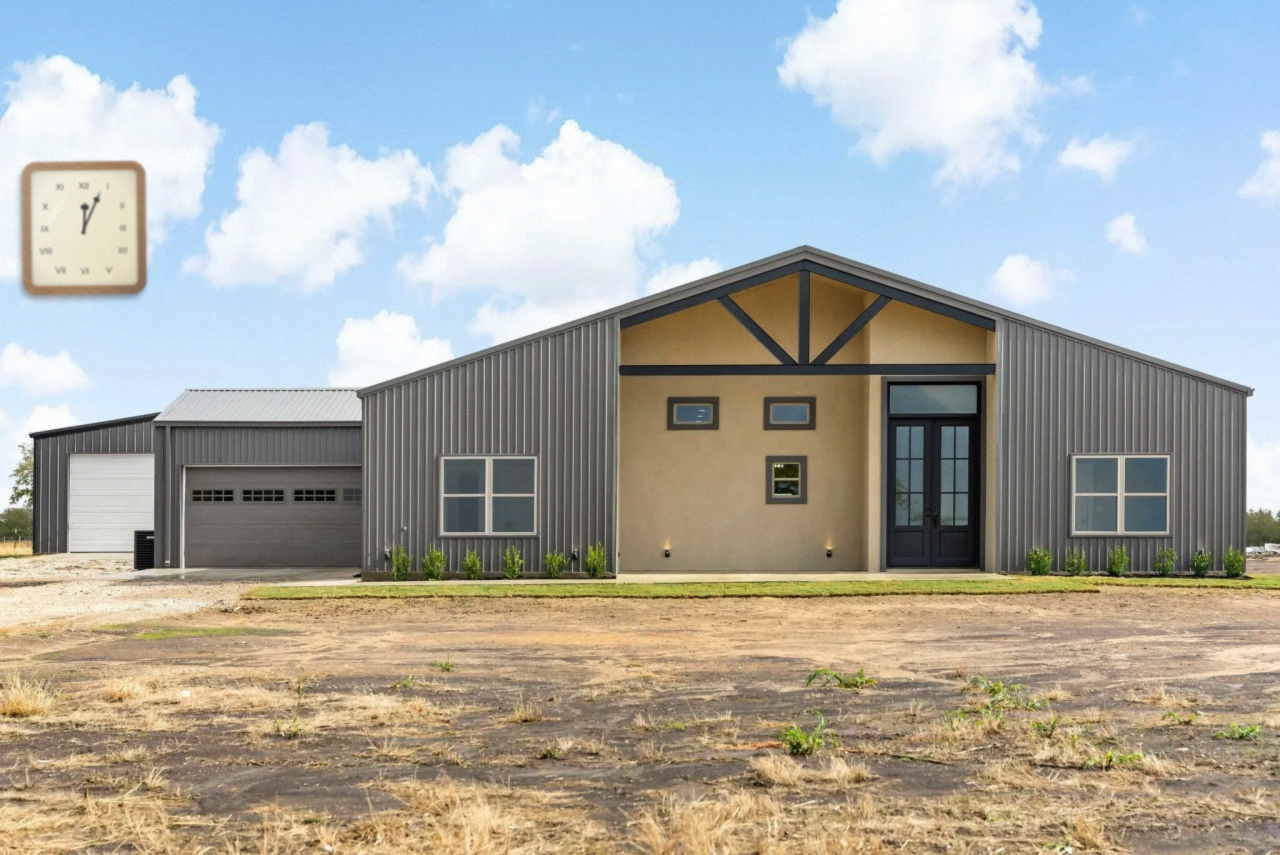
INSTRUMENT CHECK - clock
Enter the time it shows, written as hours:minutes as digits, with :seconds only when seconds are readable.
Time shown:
12:04
